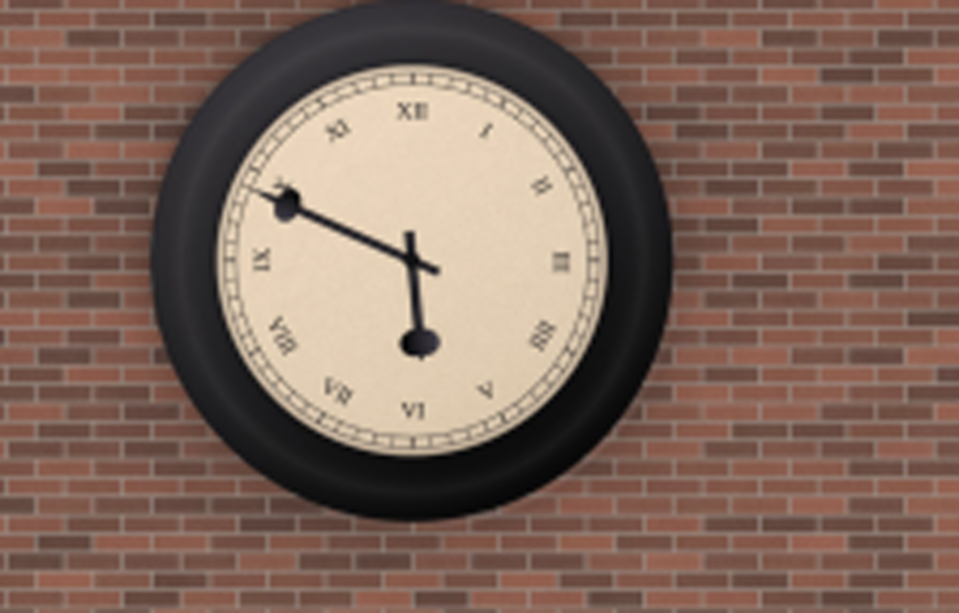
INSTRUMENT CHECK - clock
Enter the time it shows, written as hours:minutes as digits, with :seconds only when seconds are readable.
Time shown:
5:49
